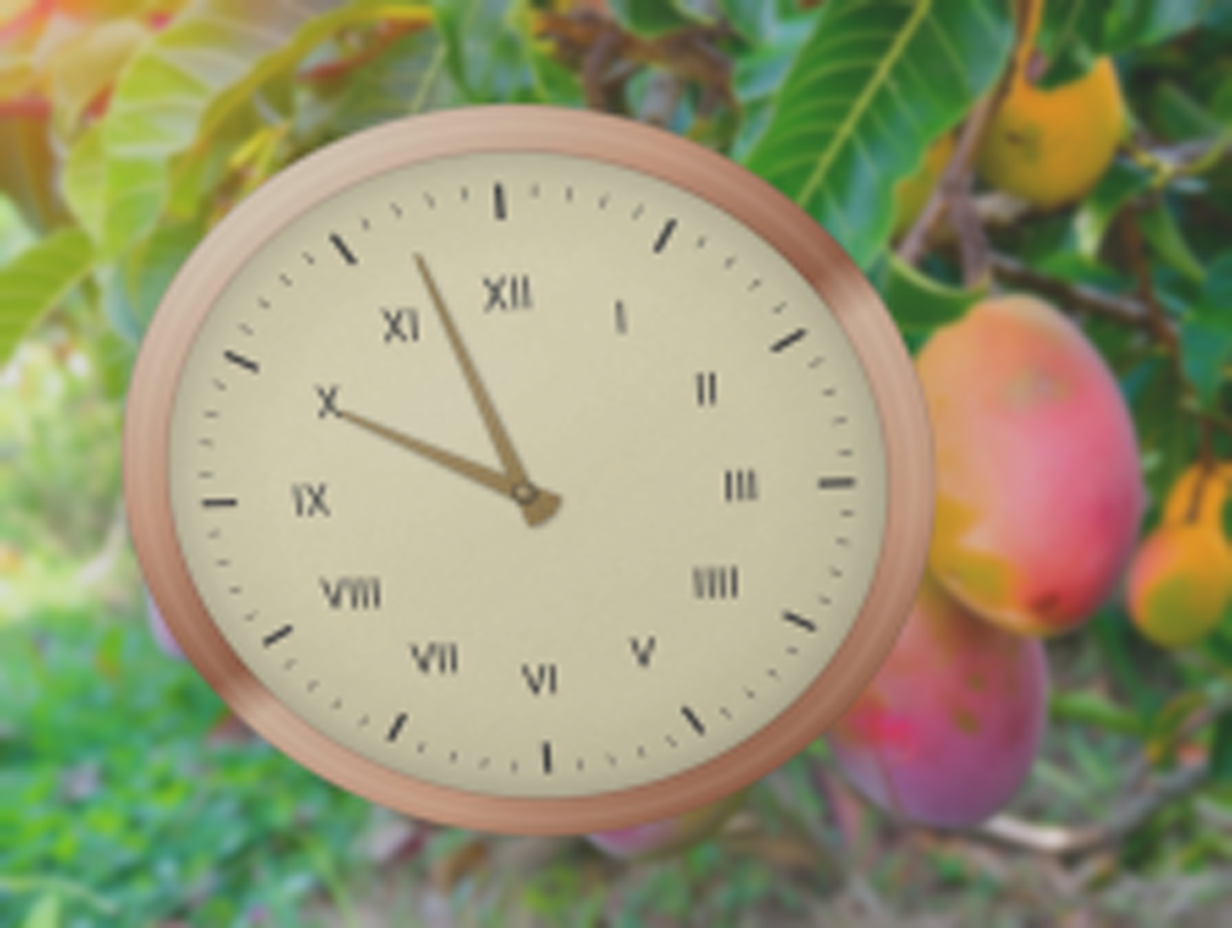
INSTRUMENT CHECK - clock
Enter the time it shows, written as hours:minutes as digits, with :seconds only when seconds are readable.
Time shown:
9:57
